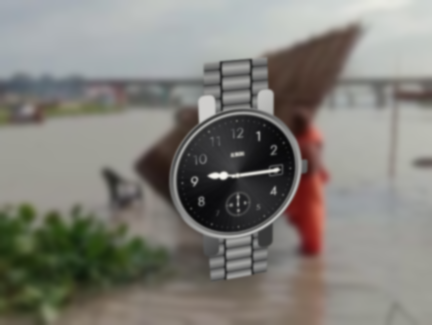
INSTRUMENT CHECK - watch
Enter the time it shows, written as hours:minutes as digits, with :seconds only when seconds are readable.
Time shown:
9:15
